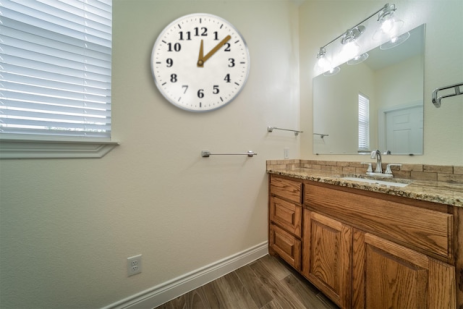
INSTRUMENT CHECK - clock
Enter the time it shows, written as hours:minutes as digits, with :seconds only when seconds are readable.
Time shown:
12:08
